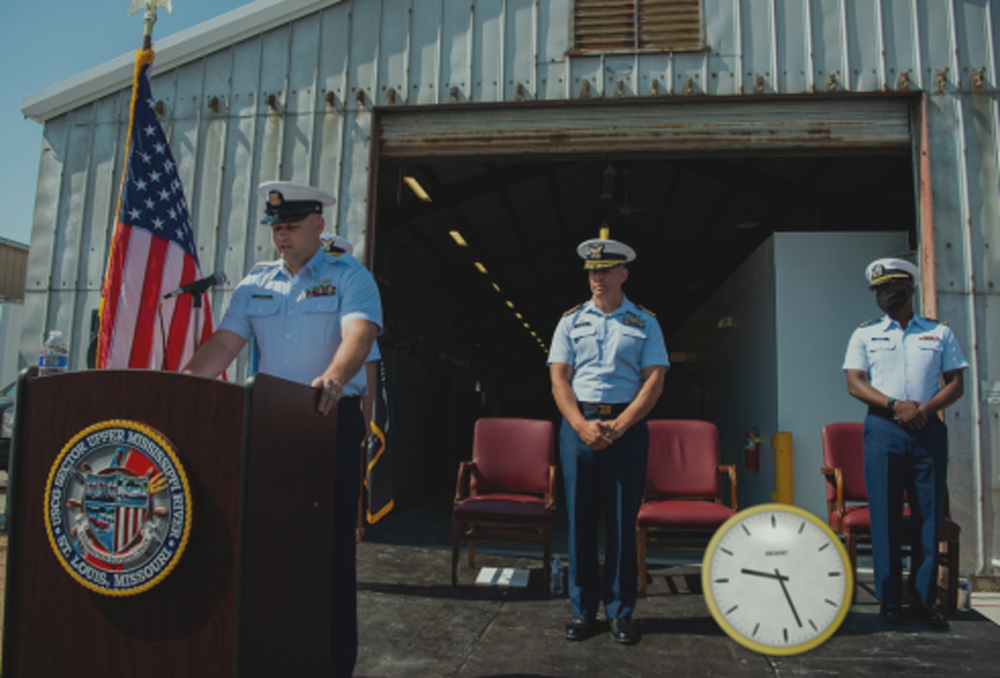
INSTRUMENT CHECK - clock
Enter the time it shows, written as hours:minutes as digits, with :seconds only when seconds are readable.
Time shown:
9:27
